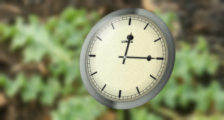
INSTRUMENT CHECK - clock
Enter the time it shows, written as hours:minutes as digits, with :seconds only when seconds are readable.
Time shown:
12:15
